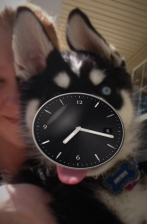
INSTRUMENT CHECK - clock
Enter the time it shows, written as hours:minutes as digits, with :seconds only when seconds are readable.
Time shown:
7:17
